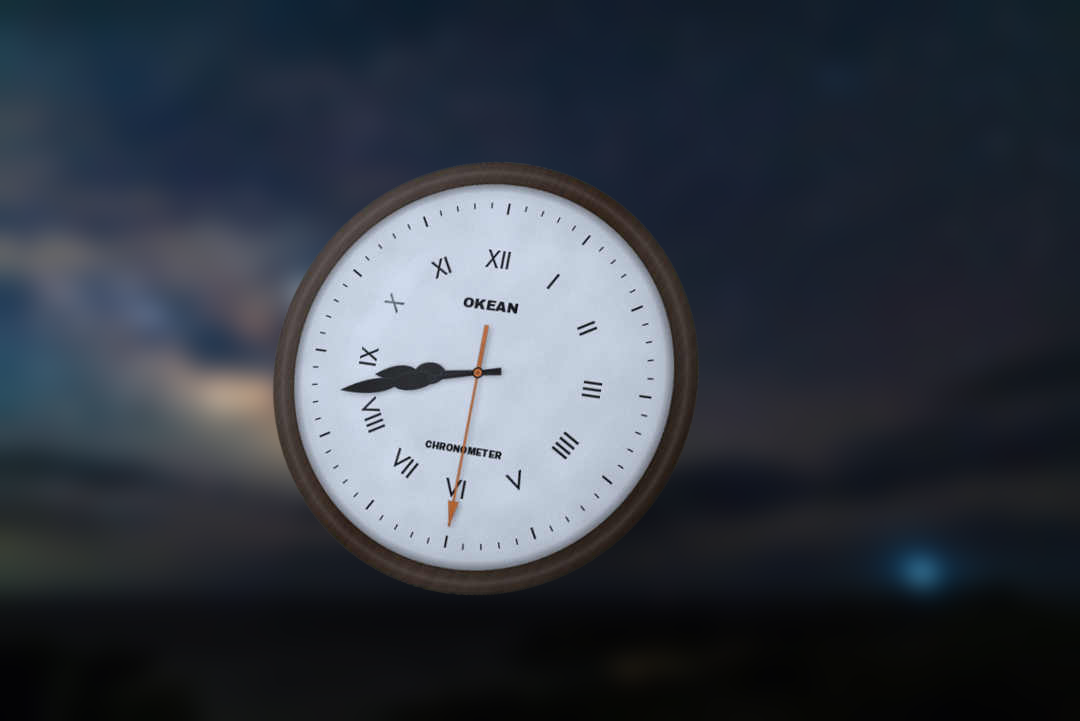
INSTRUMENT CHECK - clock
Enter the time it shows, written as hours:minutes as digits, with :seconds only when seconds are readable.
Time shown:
8:42:30
